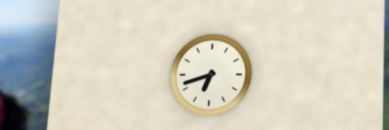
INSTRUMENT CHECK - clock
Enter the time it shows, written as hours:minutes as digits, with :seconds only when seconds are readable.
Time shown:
6:42
